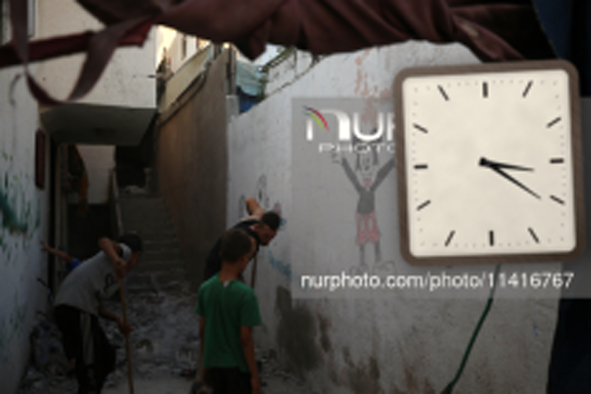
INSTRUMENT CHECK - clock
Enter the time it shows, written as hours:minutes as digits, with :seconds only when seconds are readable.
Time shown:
3:21
